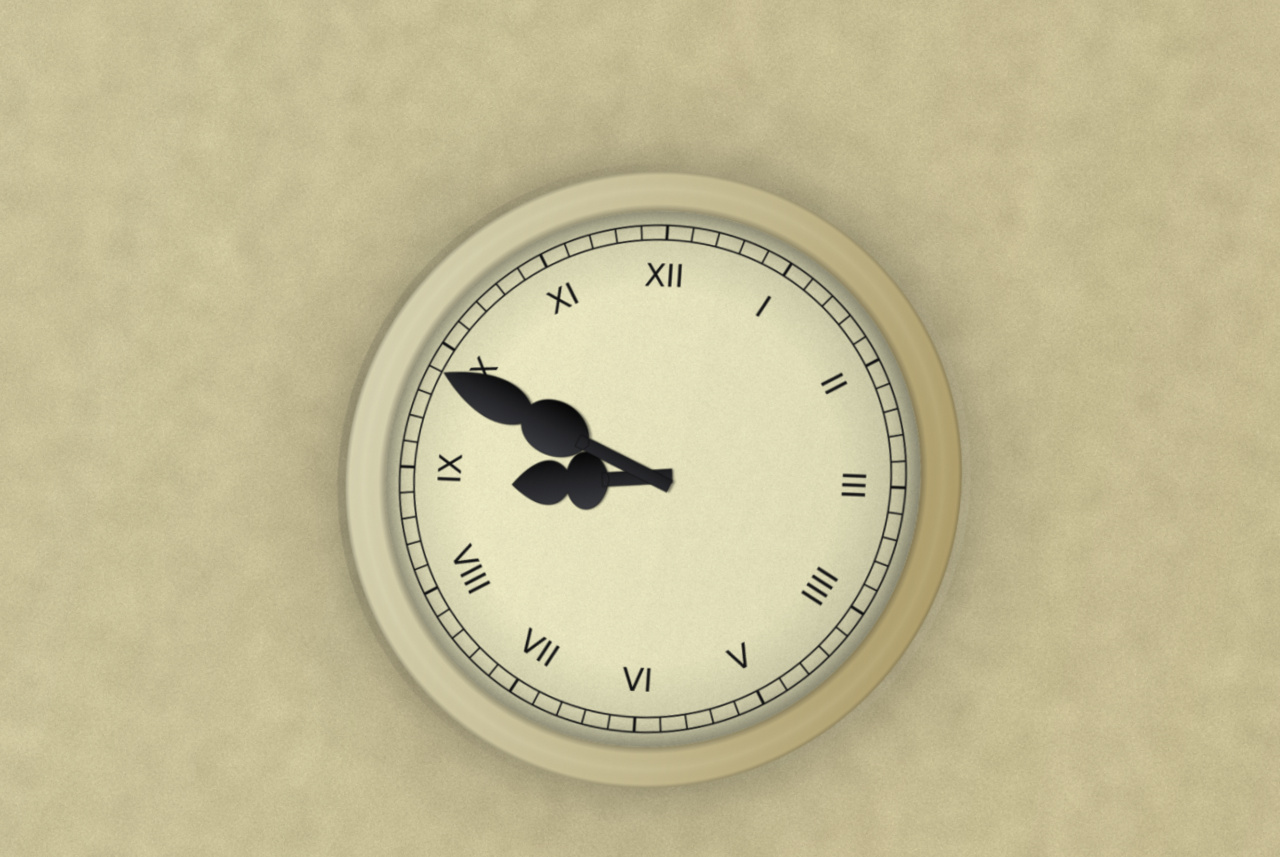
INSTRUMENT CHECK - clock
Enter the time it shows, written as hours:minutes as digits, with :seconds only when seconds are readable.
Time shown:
8:49
